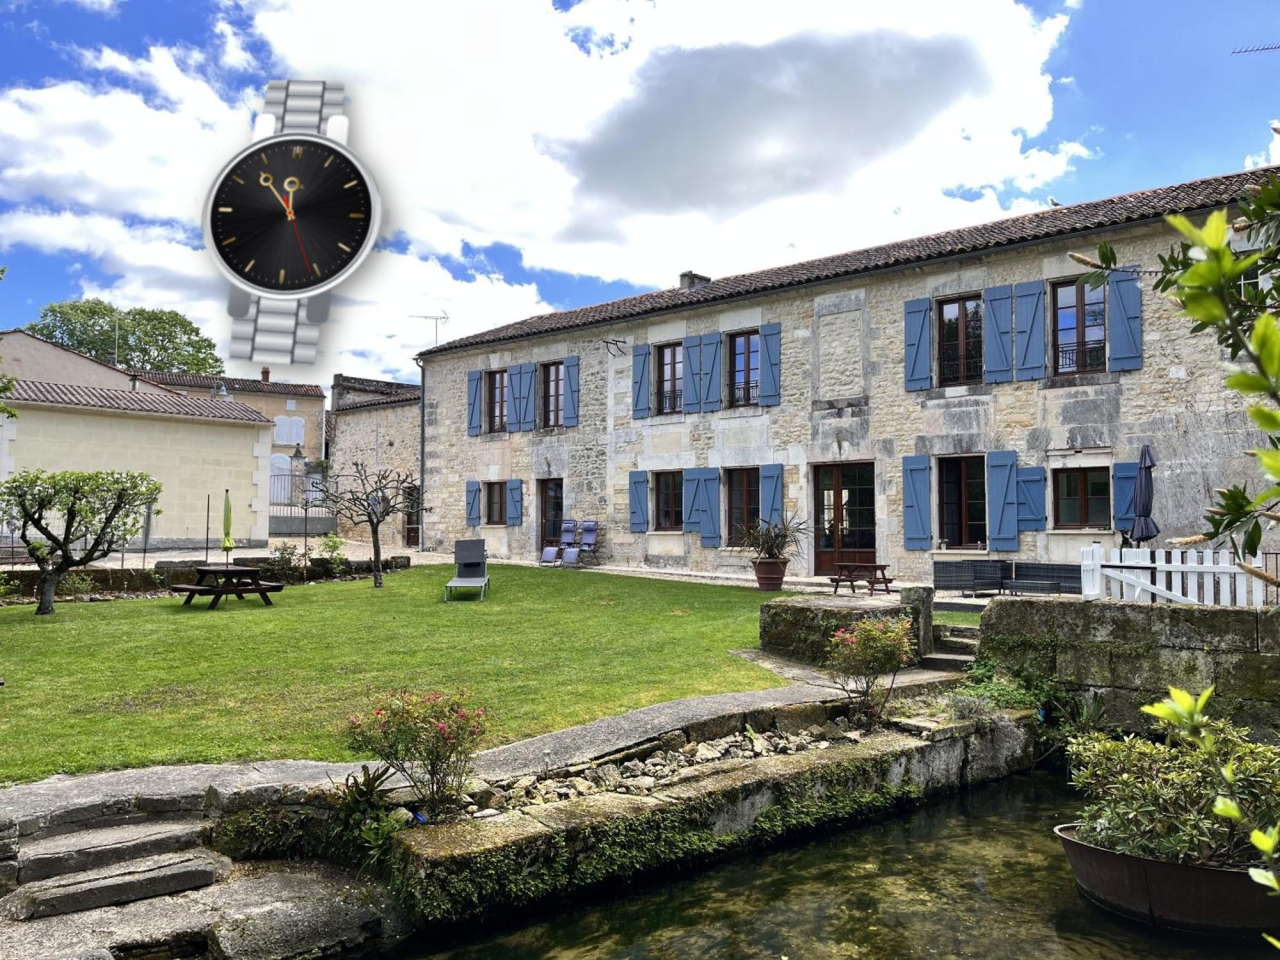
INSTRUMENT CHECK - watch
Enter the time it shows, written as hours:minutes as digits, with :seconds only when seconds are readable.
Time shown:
11:53:26
